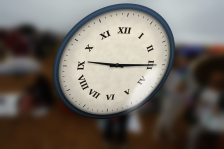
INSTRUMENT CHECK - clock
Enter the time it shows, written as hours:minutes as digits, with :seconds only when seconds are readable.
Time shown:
9:15
